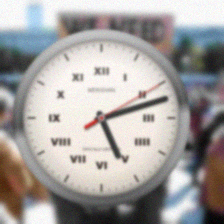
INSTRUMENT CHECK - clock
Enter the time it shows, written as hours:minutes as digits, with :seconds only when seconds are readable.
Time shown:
5:12:10
